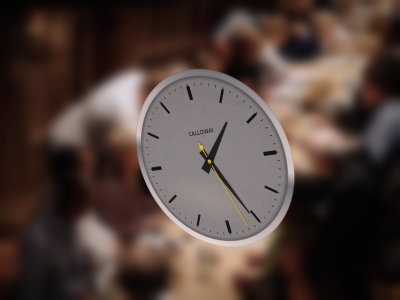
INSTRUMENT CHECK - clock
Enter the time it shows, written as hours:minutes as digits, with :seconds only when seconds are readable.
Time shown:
1:25:27
